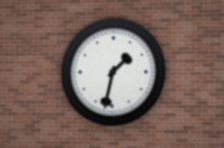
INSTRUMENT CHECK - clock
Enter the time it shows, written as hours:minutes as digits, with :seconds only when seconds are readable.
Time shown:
1:32
